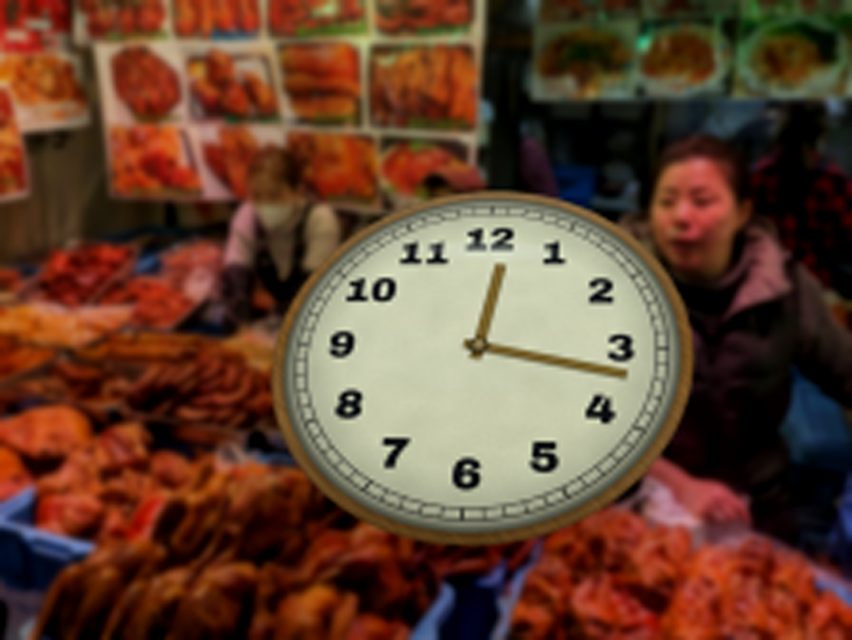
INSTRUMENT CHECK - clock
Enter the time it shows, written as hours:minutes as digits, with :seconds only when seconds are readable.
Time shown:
12:17
